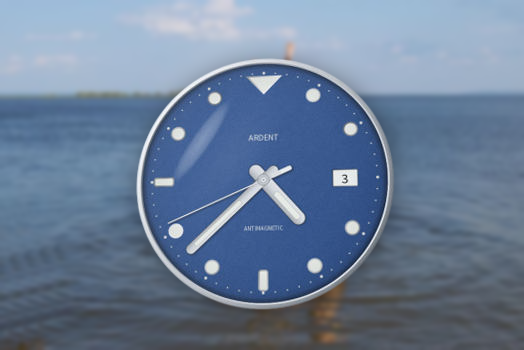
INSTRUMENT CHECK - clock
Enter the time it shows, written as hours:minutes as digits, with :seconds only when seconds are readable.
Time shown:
4:37:41
